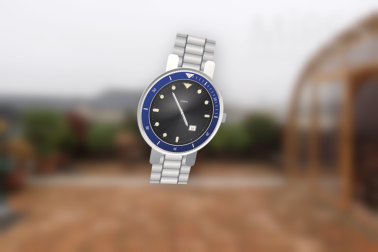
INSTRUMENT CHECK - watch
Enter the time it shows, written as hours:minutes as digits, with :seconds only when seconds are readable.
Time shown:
4:54
